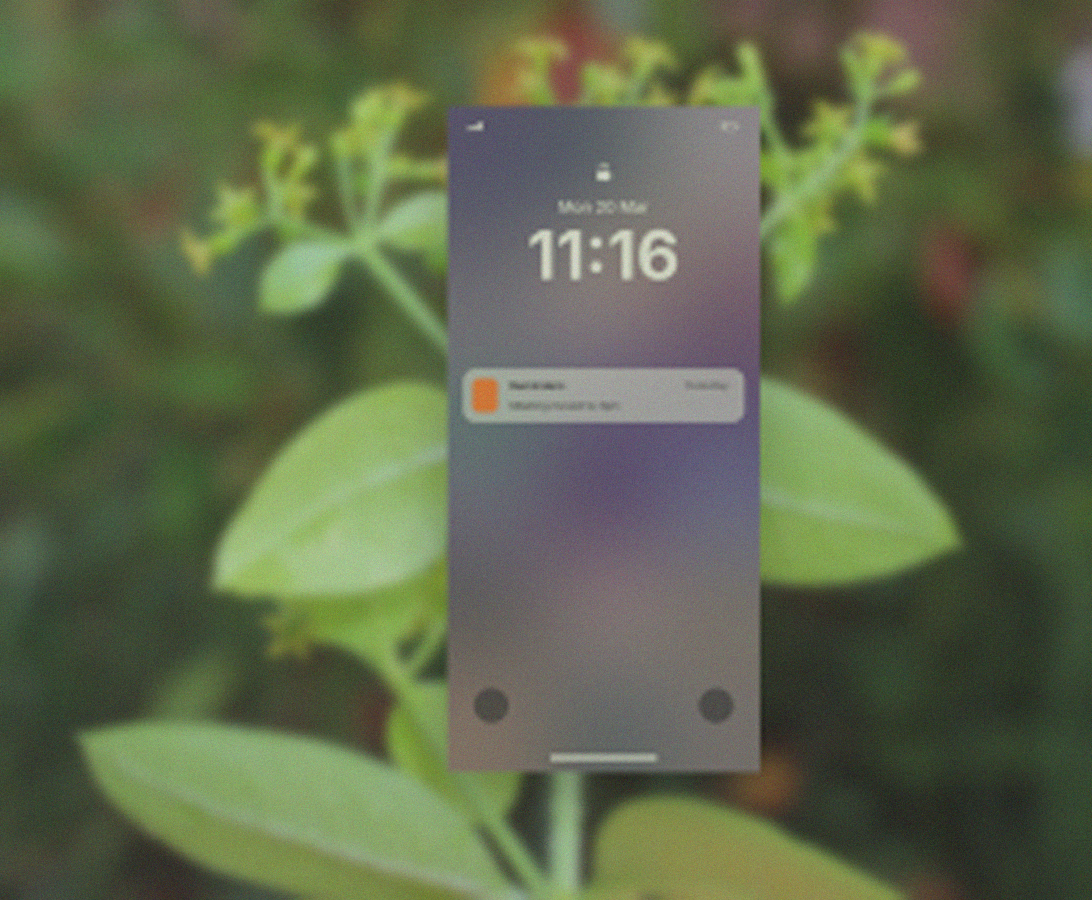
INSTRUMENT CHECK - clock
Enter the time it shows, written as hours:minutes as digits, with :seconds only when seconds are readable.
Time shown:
11:16
